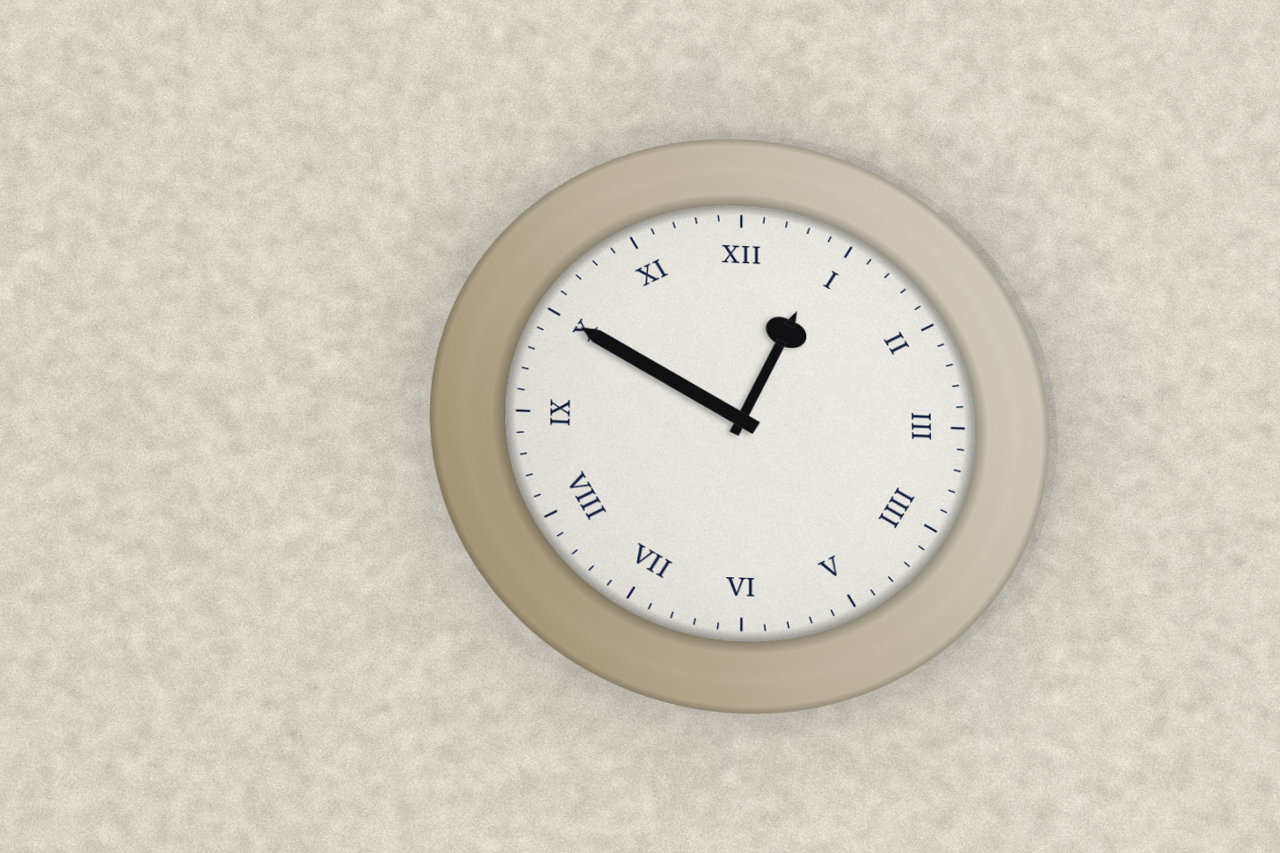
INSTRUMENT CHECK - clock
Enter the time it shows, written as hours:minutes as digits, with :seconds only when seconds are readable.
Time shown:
12:50
